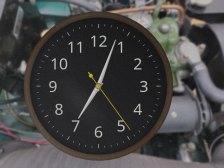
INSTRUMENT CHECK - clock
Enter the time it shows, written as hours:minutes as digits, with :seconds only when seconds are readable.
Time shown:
7:03:24
